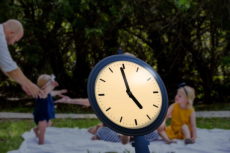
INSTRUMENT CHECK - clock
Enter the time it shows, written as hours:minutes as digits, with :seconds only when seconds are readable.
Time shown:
4:59
